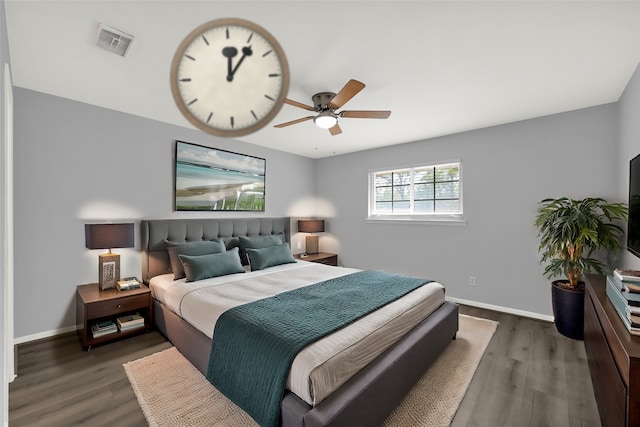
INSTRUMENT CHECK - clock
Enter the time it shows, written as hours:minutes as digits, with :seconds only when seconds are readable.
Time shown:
12:06
